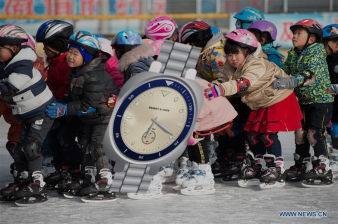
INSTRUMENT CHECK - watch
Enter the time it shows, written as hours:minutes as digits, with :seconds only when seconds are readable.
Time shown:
6:19
